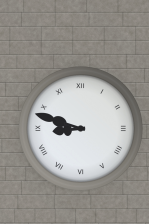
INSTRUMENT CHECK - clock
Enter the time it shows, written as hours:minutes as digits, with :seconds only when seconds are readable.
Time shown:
8:48
